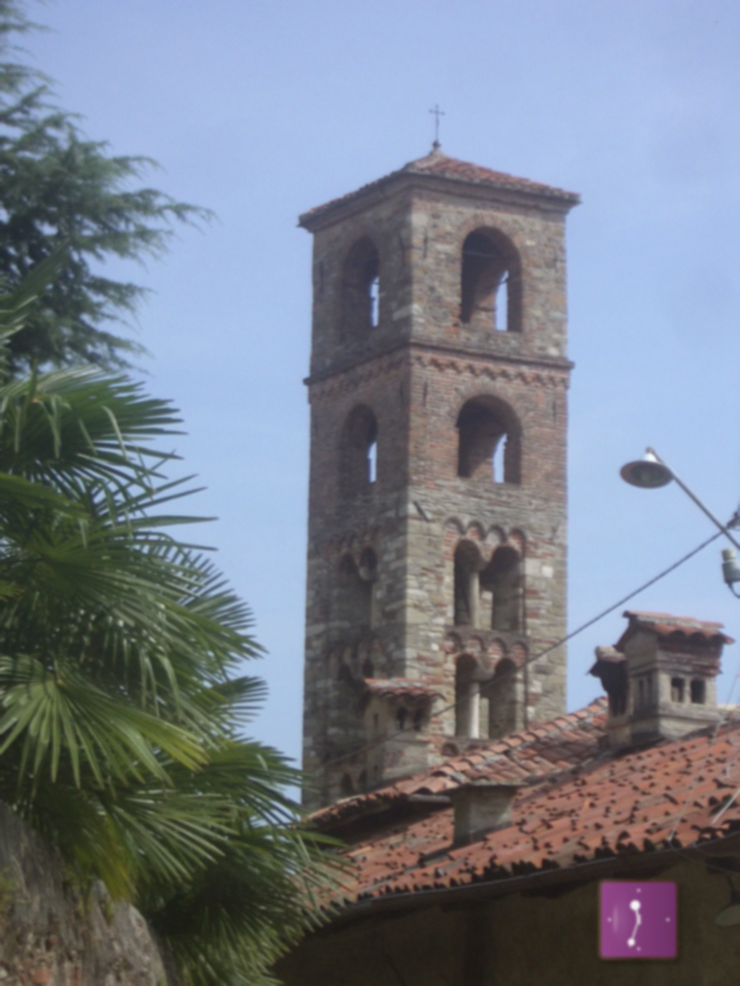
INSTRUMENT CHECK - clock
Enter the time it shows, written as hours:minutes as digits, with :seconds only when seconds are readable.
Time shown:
11:33
